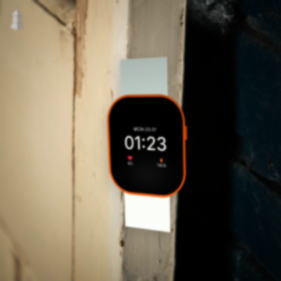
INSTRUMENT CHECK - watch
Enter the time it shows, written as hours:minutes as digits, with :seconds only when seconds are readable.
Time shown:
1:23
